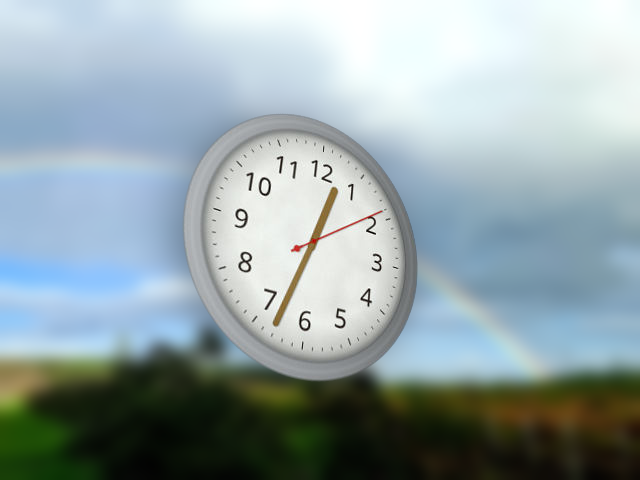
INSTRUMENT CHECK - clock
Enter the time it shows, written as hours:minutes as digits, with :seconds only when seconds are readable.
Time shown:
12:33:09
